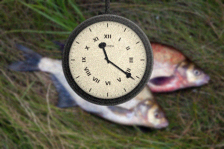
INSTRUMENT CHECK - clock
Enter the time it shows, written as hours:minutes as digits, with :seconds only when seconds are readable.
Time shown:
11:21
